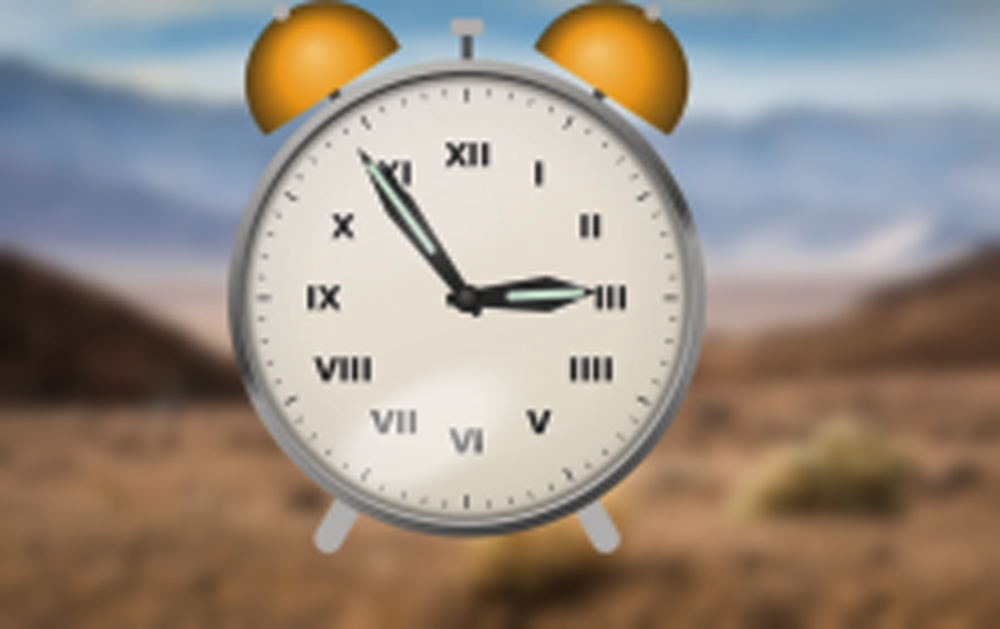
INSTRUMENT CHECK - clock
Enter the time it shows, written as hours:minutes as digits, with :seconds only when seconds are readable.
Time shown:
2:54
